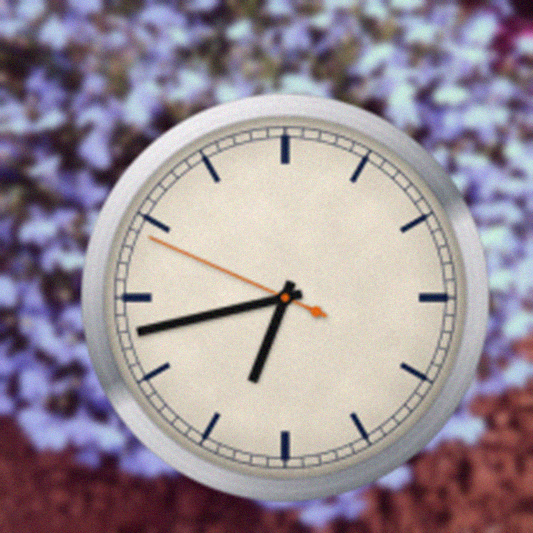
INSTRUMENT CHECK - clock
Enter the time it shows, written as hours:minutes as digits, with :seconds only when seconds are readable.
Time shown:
6:42:49
